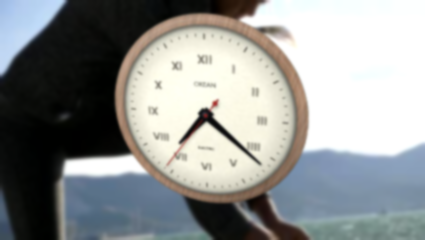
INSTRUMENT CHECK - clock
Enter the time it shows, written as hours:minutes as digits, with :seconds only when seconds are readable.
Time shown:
7:21:36
